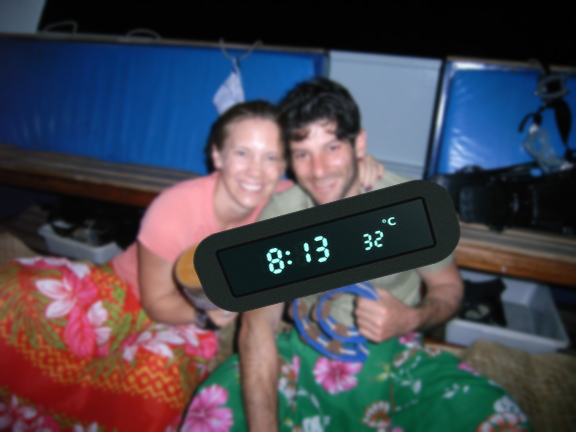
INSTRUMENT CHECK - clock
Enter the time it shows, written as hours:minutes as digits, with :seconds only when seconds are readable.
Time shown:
8:13
